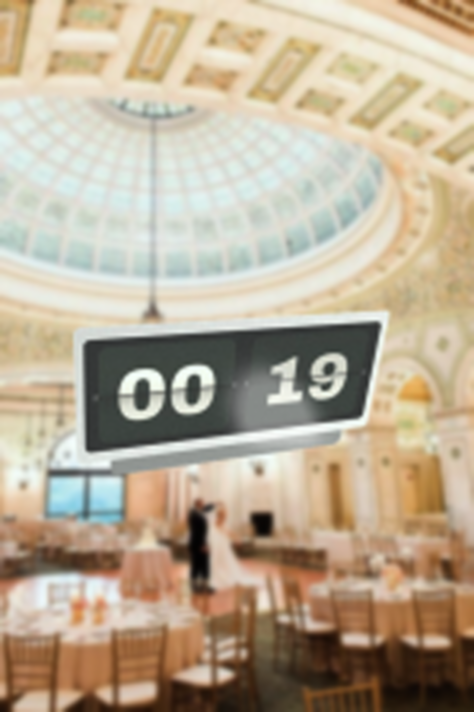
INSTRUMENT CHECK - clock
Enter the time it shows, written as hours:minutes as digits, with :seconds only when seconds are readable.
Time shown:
0:19
